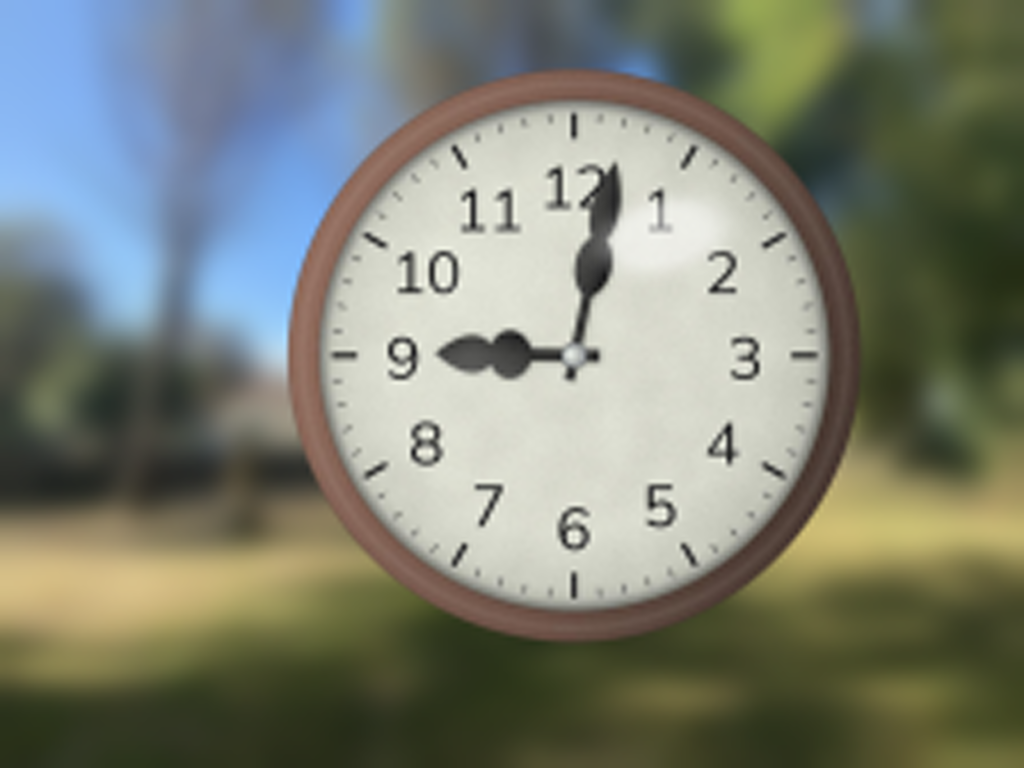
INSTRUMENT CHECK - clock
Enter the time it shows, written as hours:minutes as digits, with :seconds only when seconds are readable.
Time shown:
9:02
